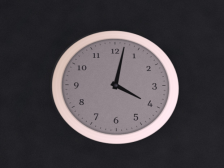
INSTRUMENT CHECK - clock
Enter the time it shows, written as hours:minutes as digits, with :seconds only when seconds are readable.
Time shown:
4:02
